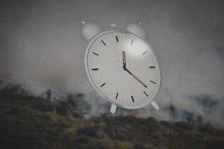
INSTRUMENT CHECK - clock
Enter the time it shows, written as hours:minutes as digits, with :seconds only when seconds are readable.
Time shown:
12:23
